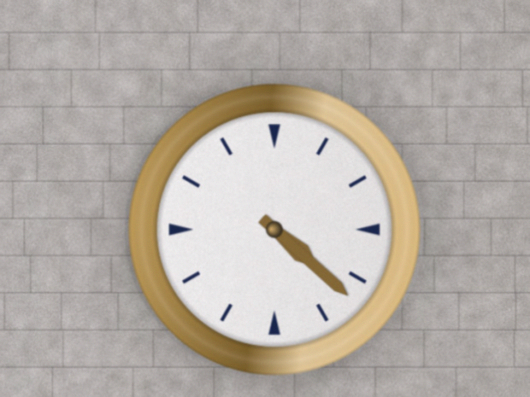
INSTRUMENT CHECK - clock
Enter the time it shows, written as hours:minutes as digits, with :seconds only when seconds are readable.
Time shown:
4:22
